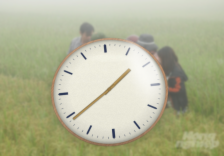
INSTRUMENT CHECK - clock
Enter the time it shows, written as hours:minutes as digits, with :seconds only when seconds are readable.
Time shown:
1:39
